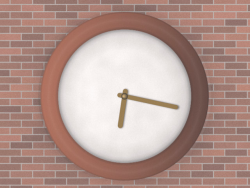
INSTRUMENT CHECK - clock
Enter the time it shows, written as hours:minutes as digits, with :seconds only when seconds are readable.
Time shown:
6:17
